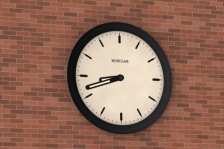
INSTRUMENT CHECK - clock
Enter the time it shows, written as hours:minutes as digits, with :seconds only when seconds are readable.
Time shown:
8:42
